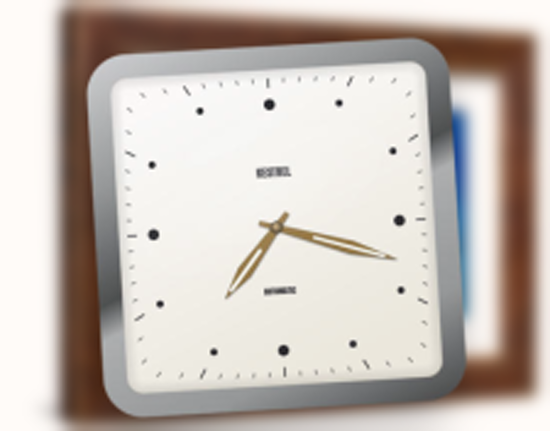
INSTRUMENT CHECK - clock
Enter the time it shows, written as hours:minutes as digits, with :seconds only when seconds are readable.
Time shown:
7:18
